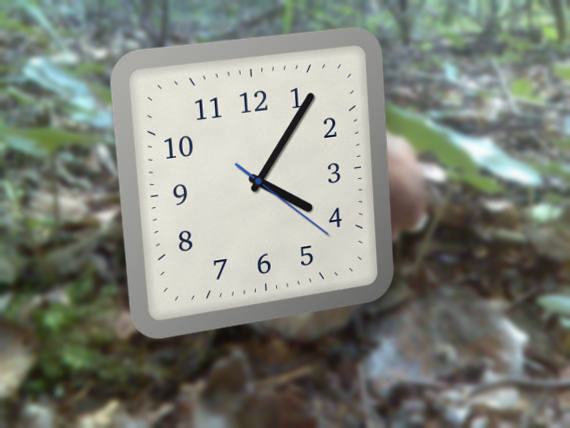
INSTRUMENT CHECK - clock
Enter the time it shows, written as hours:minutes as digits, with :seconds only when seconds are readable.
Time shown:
4:06:22
